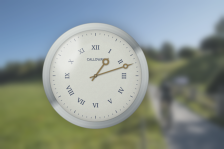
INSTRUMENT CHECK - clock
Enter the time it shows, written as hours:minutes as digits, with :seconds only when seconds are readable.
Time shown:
1:12
